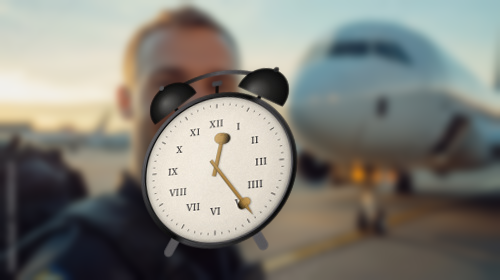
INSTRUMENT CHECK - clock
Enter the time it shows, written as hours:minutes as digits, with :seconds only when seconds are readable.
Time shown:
12:24
